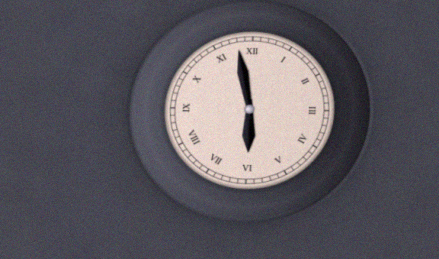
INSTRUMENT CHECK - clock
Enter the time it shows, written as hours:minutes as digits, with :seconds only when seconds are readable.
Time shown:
5:58
